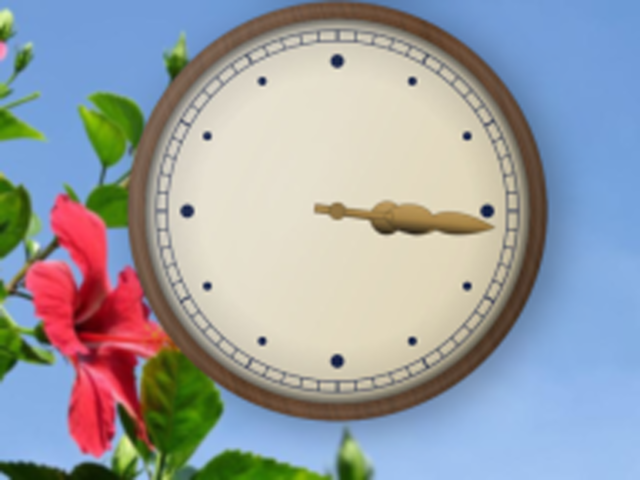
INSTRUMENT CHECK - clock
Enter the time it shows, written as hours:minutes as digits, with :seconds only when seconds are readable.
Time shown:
3:16
